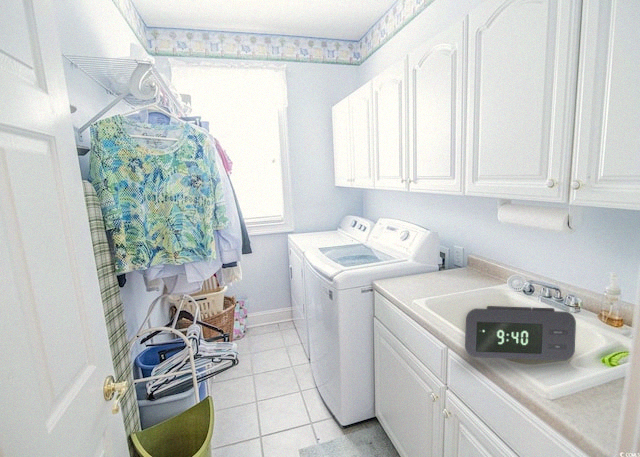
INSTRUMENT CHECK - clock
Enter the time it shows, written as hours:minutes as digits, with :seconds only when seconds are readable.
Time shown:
9:40
